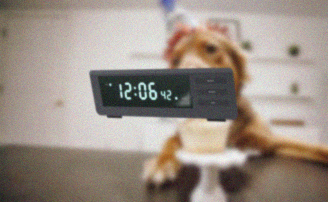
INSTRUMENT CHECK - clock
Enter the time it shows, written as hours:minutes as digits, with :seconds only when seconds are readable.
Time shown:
12:06:42
